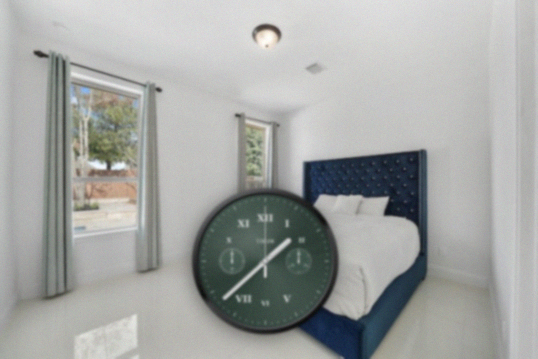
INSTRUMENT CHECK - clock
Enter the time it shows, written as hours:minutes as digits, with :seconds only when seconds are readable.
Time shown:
1:38
